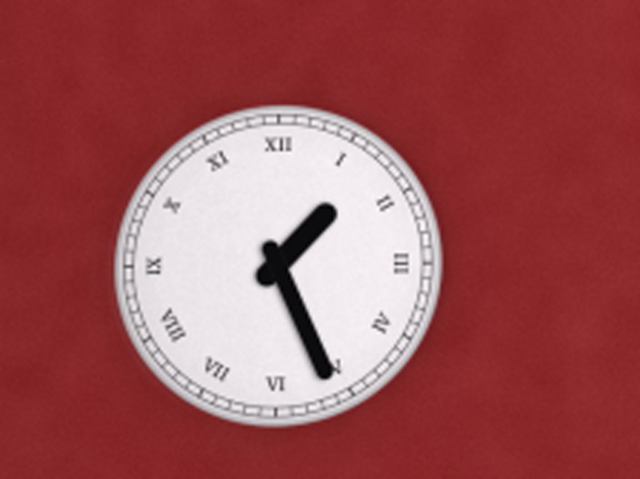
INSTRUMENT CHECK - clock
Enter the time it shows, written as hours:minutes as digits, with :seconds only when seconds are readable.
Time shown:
1:26
